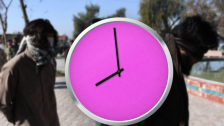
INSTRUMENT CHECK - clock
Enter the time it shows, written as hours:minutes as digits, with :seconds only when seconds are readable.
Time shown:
7:59
